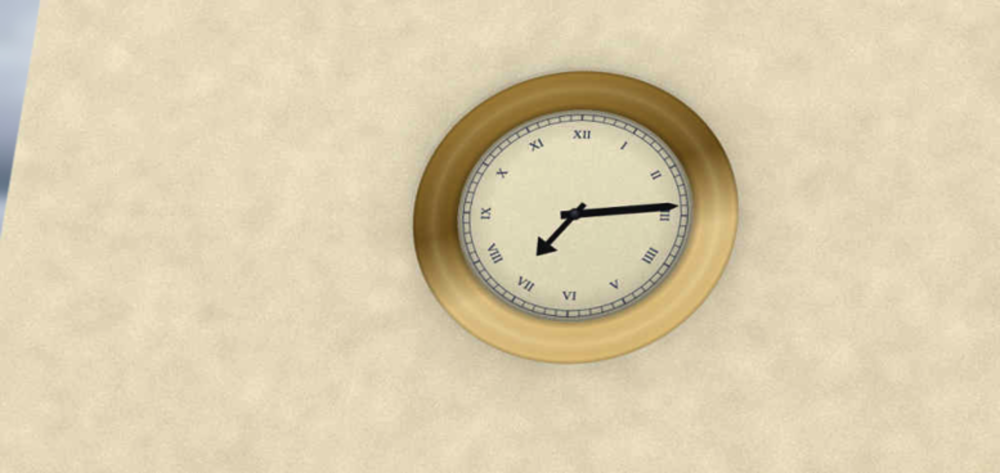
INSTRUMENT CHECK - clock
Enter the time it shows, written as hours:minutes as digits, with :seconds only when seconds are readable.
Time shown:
7:14
